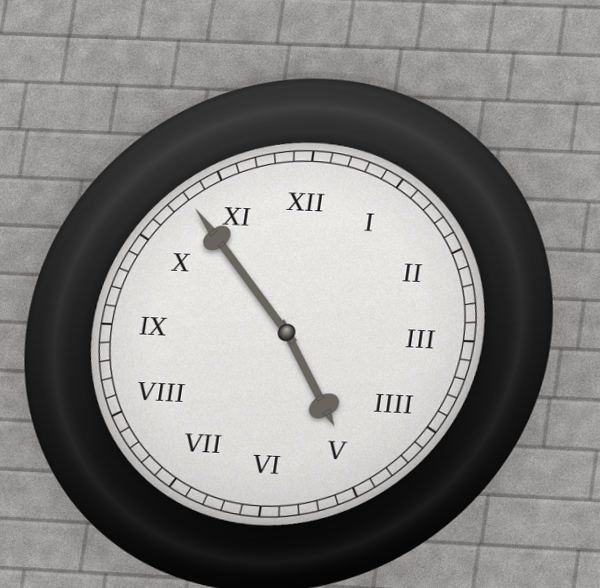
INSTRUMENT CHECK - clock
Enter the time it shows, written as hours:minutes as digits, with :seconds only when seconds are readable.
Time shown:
4:53
